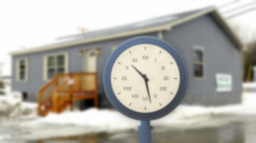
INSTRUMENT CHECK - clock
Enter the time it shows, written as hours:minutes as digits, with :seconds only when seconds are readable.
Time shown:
10:28
